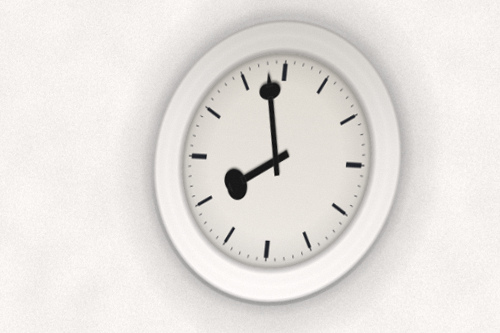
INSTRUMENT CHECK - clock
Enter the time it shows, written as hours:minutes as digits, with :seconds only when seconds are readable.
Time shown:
7:58
